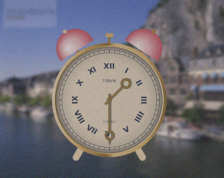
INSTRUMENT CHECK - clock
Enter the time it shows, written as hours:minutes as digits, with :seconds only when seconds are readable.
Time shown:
1:30
